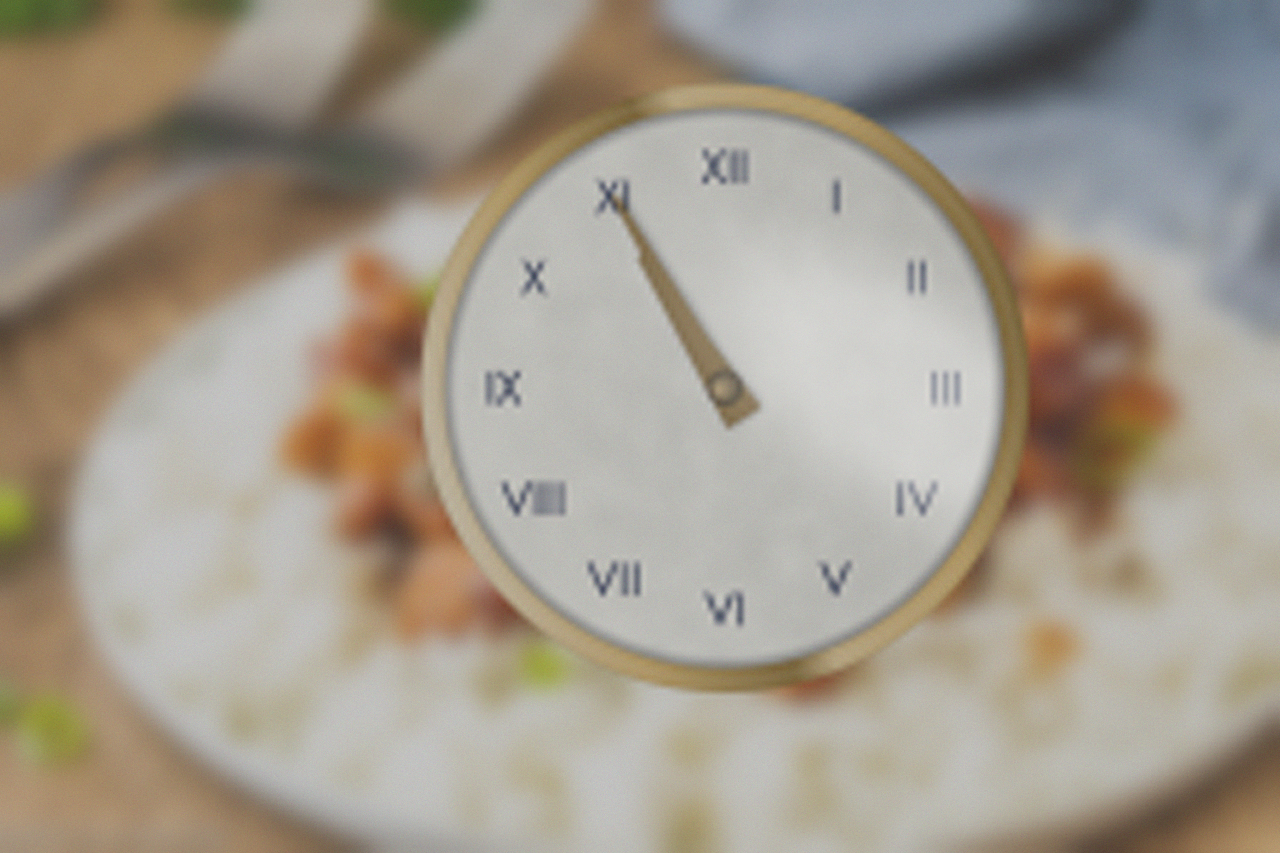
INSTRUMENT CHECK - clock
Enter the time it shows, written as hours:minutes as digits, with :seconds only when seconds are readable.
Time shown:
10:55
